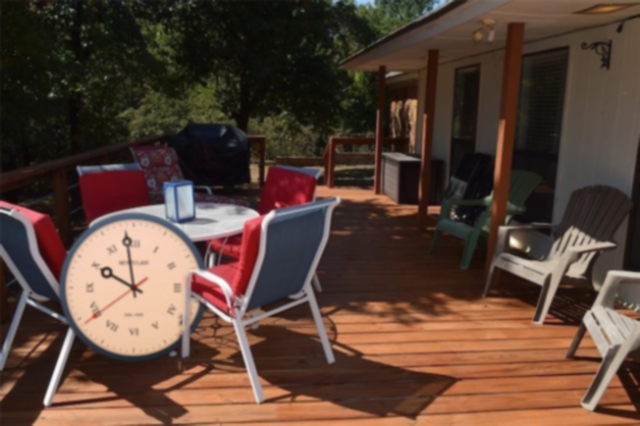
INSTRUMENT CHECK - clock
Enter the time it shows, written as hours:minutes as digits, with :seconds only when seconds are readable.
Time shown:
9:58:39
